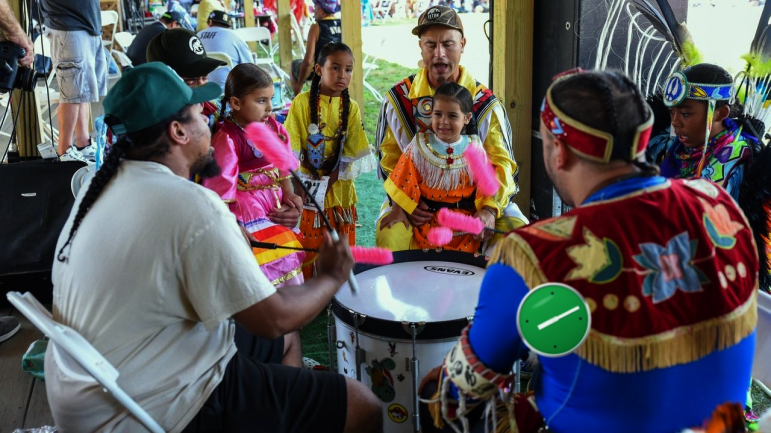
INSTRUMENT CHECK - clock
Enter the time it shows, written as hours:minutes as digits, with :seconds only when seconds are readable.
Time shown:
8:11
